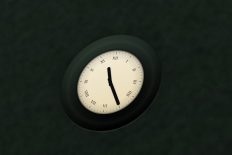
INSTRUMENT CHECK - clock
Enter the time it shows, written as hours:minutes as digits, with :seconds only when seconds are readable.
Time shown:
11:25
